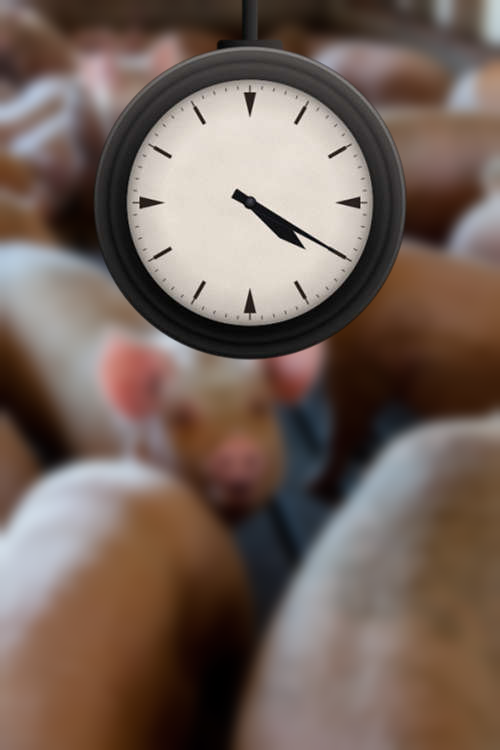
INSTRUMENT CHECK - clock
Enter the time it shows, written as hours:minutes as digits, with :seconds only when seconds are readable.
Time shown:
4:20
